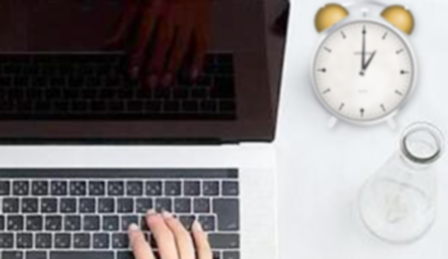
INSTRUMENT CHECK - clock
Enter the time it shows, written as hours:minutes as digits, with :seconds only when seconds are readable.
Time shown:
1:00
